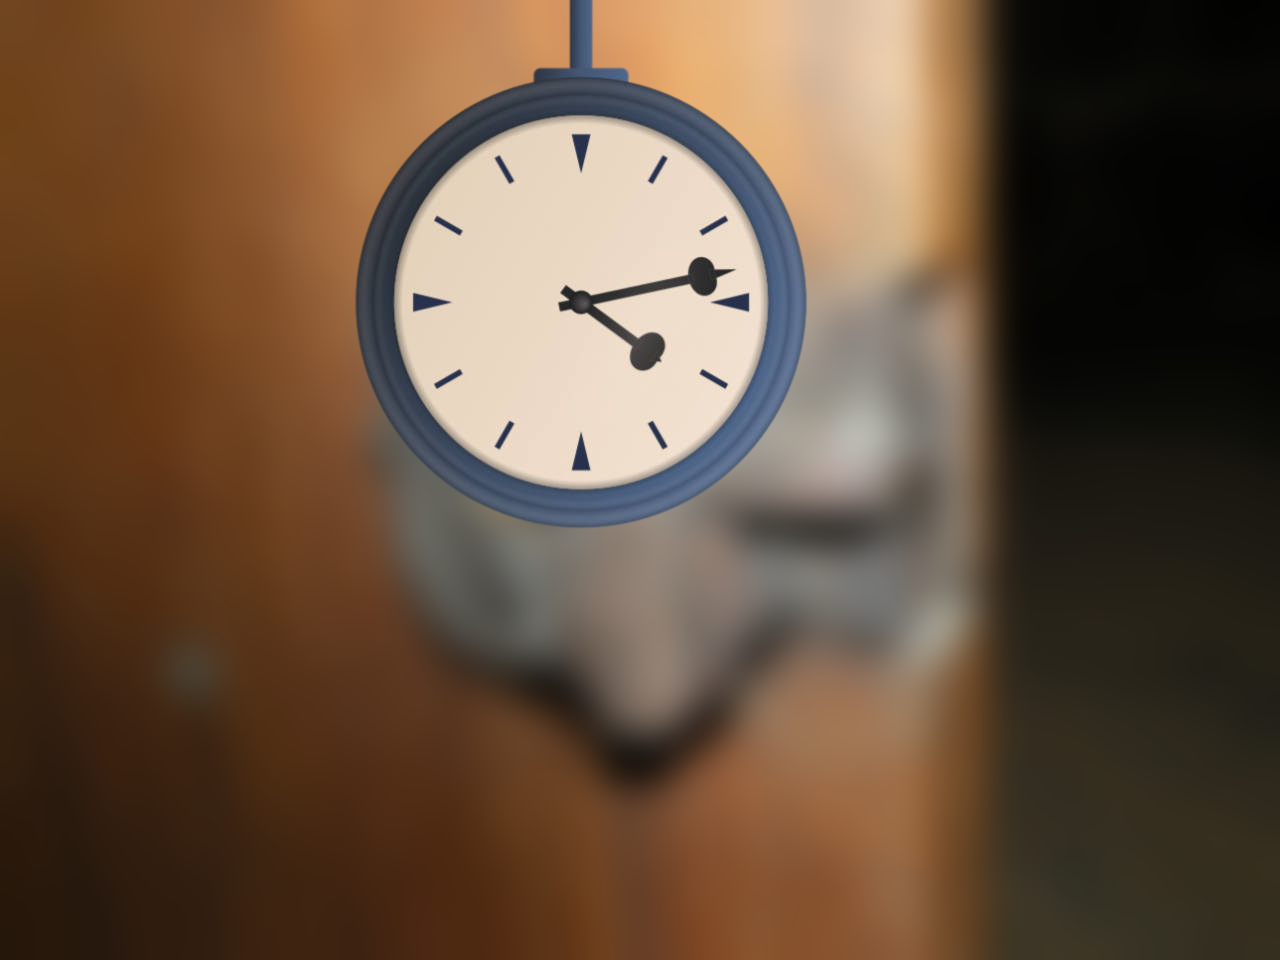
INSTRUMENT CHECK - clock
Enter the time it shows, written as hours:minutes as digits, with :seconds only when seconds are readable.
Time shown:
4:13
